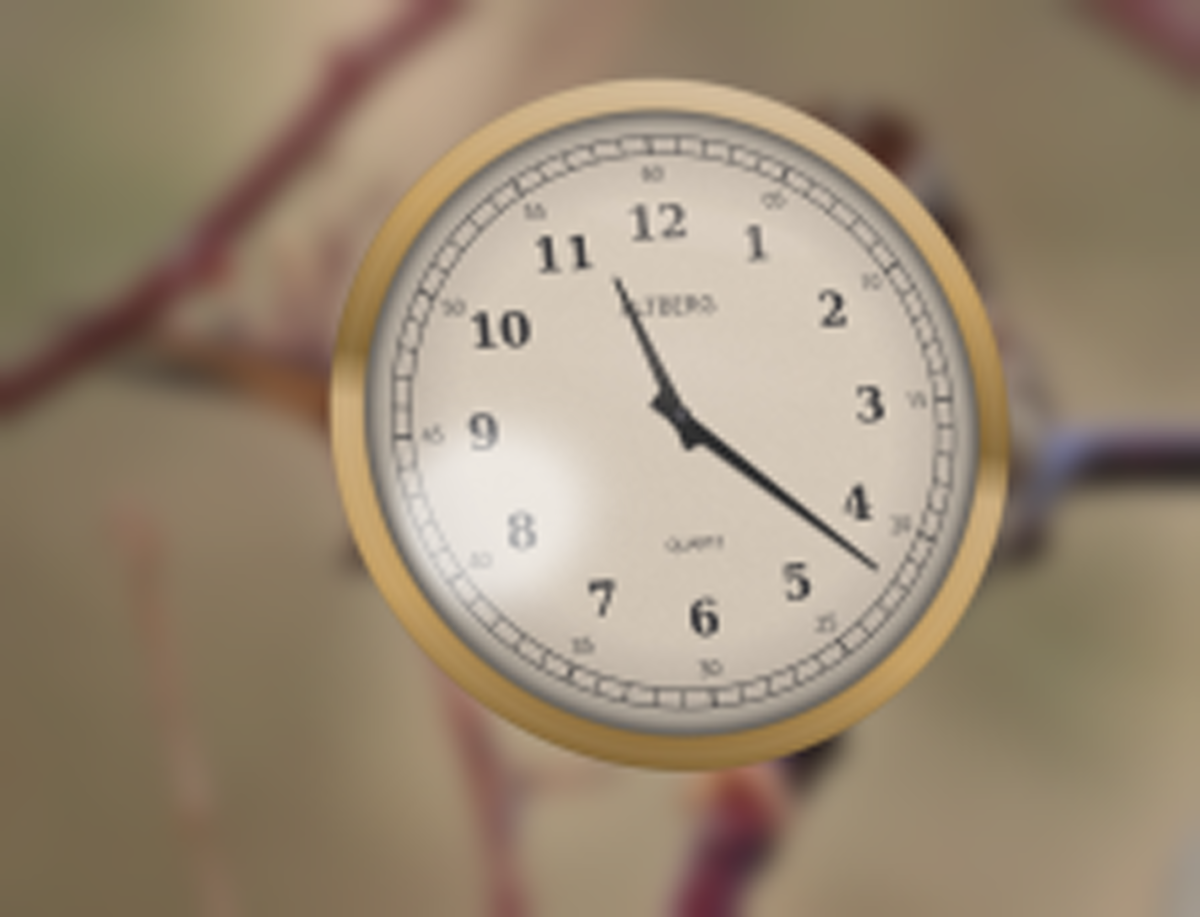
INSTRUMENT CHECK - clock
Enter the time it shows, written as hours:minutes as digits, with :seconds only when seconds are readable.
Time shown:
11:22
